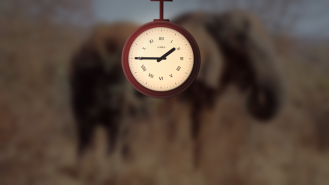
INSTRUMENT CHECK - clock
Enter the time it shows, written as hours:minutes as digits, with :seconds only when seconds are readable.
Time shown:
1:45
